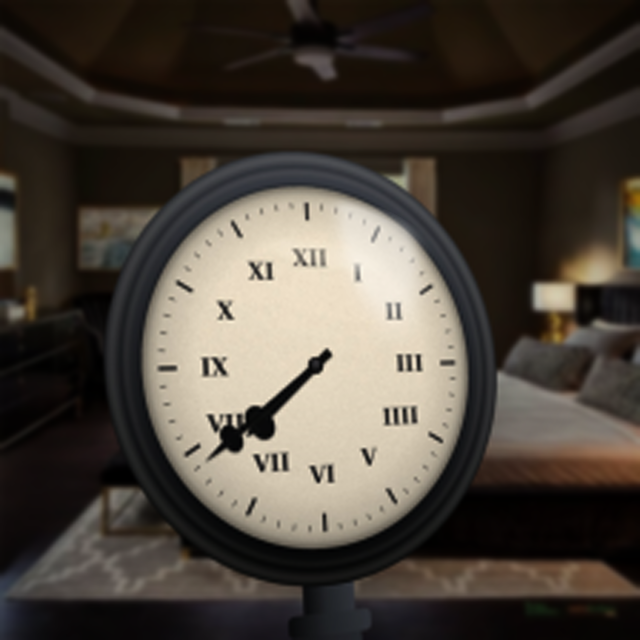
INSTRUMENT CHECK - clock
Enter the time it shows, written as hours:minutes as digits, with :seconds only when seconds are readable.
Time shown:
7:39
